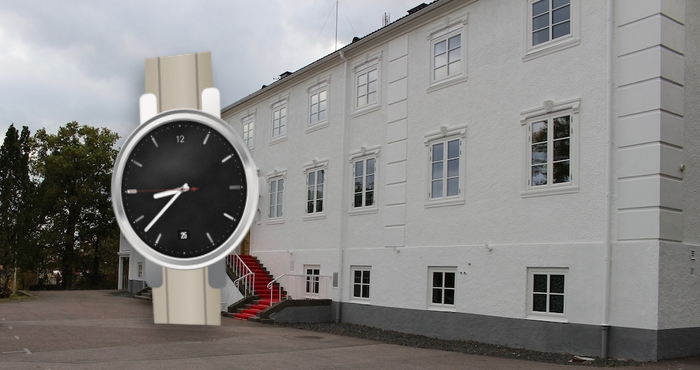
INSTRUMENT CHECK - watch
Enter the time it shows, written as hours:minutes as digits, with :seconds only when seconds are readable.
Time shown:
8:37:45
